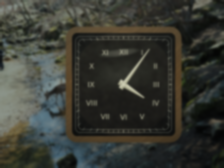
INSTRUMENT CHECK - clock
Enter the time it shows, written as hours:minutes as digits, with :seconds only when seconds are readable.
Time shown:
4:06
